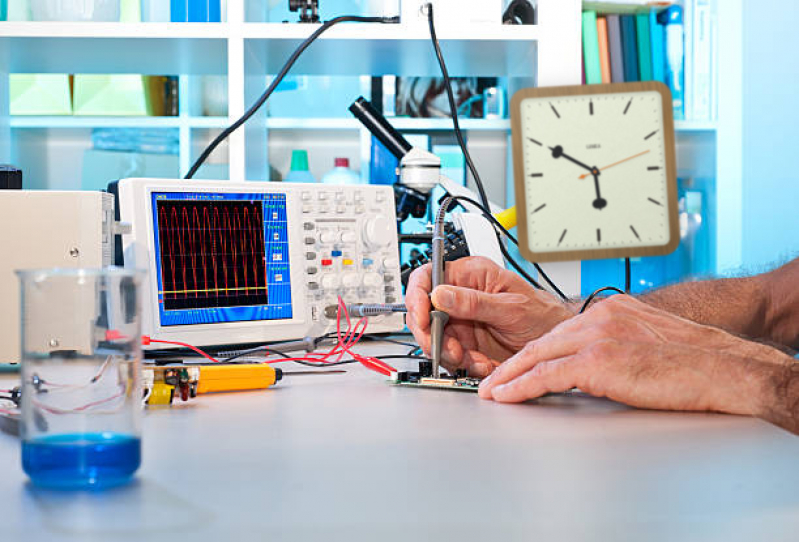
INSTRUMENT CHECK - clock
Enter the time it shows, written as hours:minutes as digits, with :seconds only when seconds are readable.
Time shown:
5:50:12
